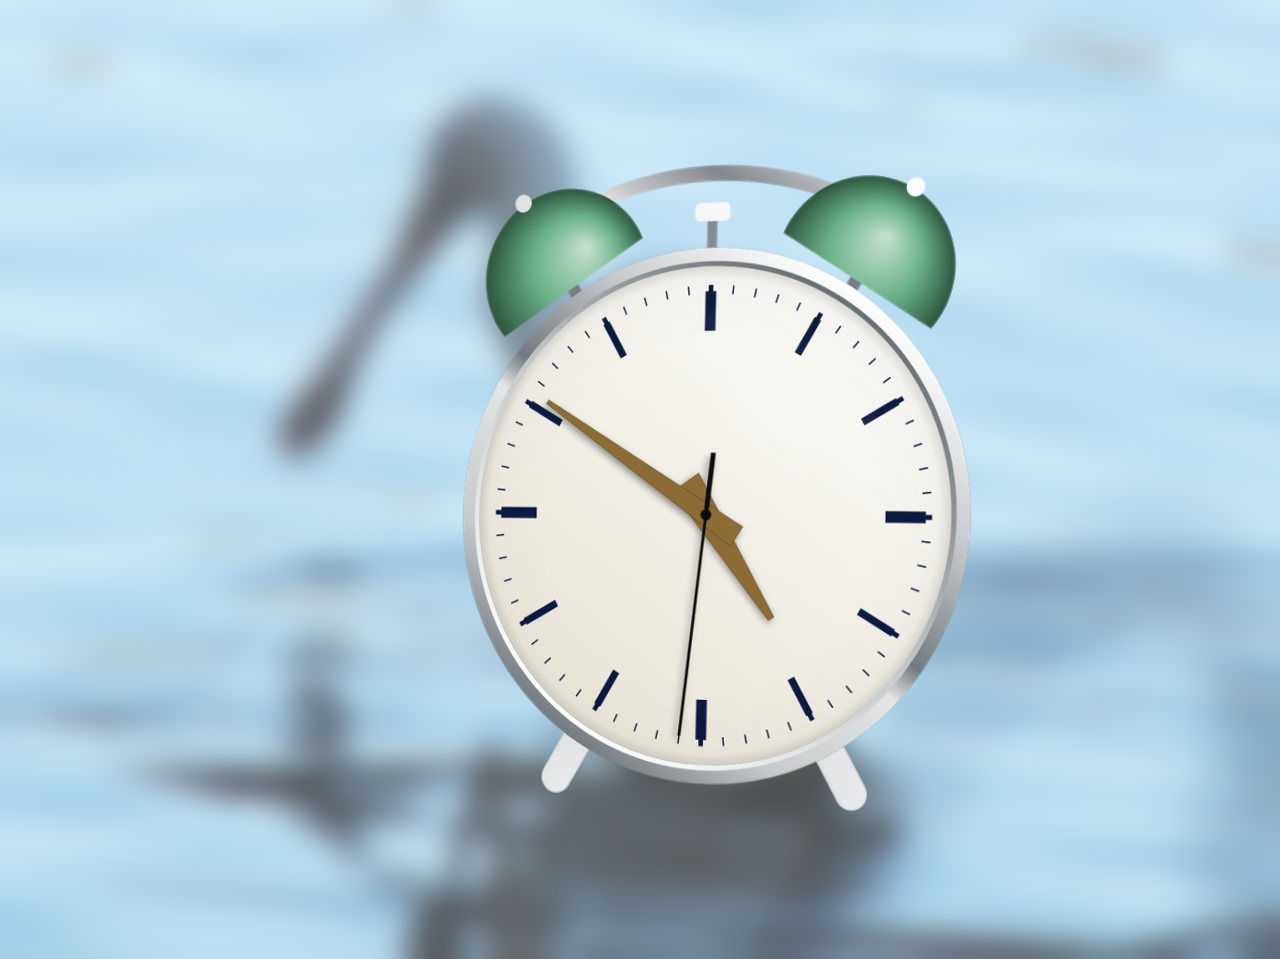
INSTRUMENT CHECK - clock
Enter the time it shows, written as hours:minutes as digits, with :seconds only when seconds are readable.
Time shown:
4:50:31
